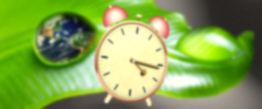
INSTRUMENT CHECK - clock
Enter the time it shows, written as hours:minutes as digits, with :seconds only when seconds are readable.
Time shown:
4:16
